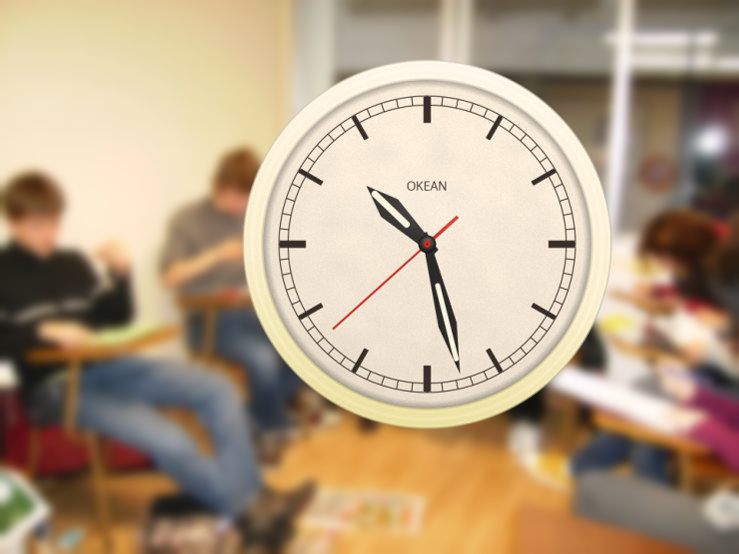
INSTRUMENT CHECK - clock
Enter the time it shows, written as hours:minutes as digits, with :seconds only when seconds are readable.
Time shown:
10:27:38
